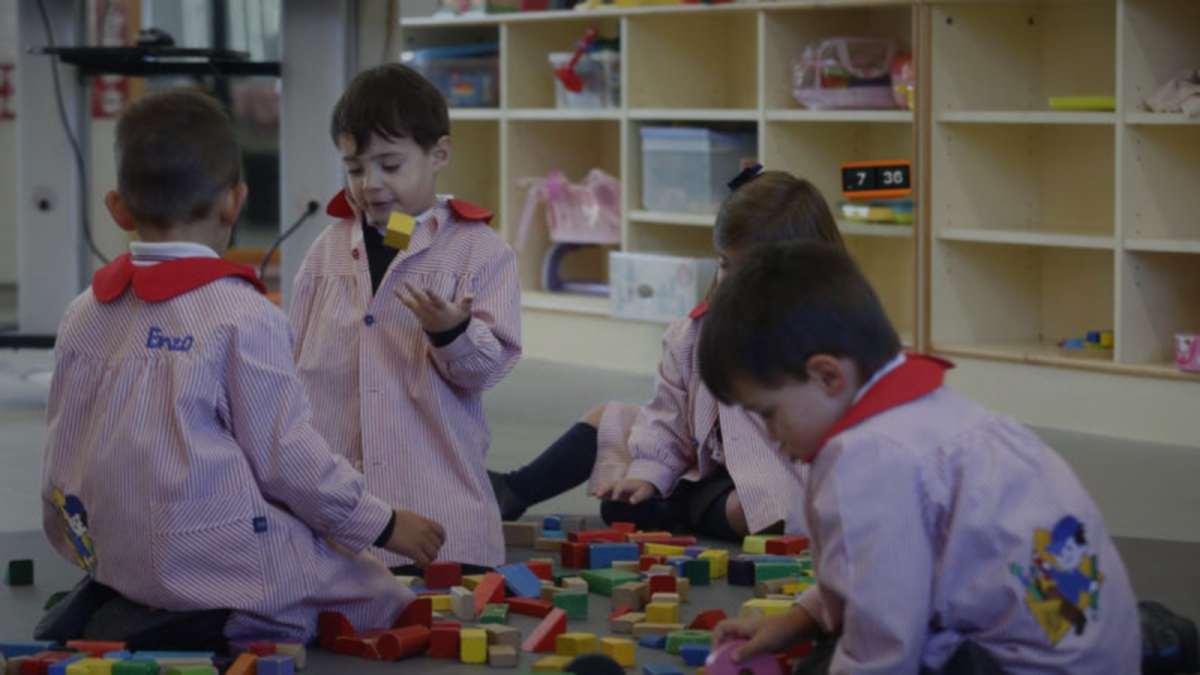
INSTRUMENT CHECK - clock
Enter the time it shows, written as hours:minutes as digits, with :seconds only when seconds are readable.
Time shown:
7:36
